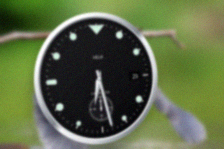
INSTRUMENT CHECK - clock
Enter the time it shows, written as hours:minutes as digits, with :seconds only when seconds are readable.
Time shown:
6:28
